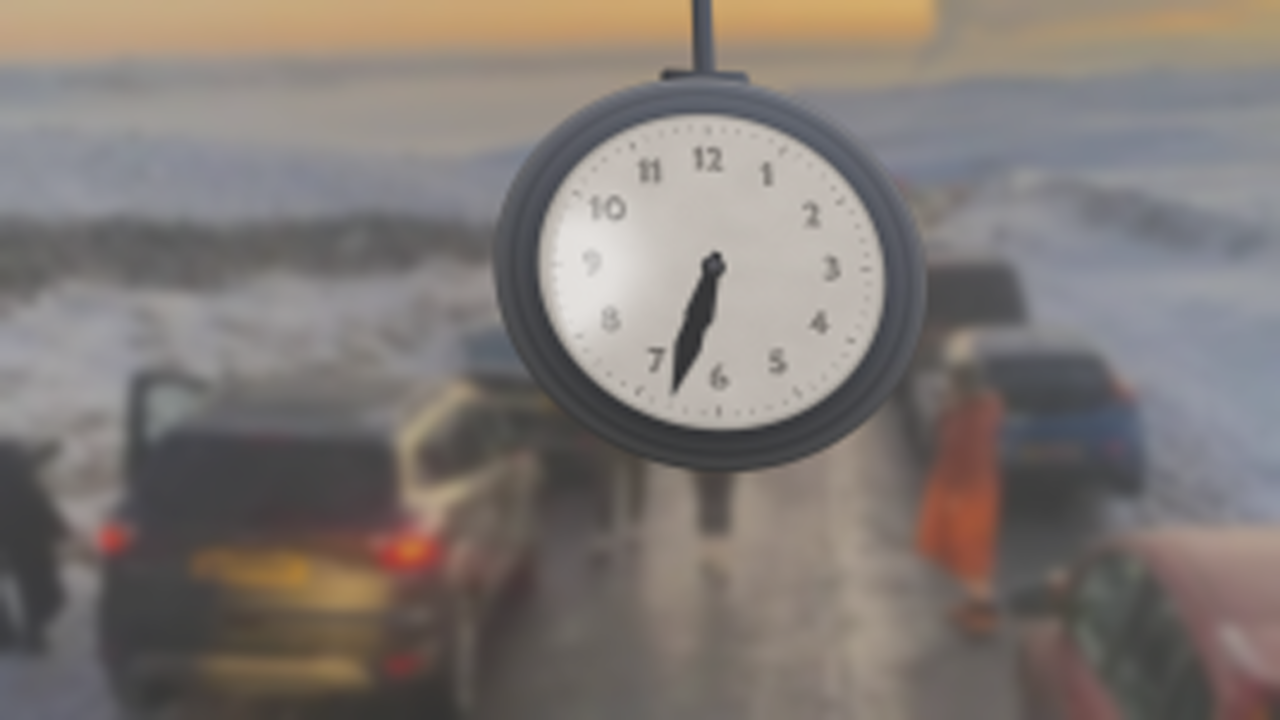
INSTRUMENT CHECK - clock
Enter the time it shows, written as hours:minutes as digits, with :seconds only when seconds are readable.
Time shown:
6:33
